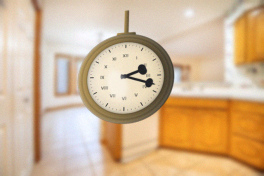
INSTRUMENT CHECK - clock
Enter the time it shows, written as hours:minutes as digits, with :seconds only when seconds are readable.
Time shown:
2:18
